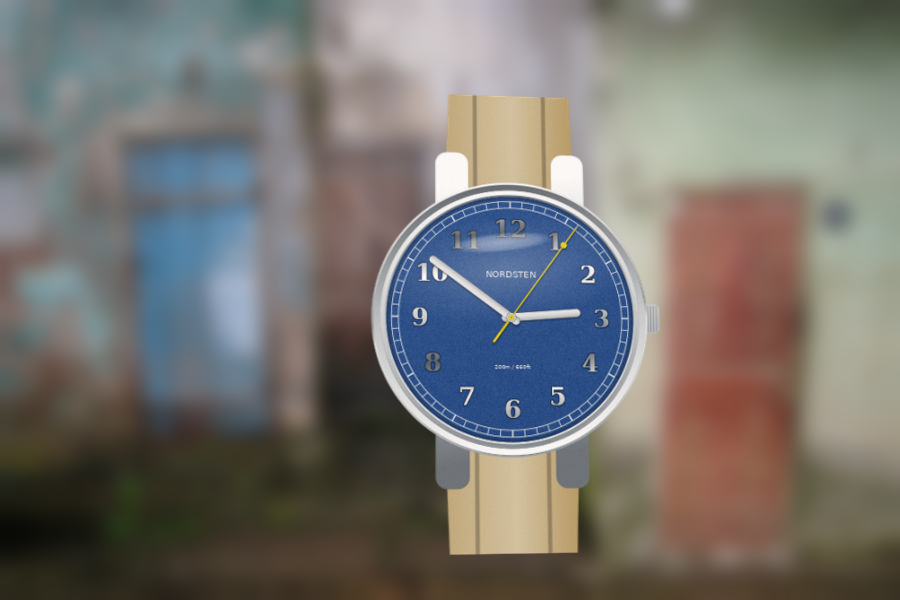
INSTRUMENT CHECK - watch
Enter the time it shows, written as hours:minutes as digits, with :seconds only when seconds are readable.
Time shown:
2:51:06
